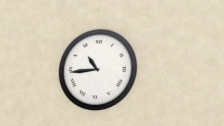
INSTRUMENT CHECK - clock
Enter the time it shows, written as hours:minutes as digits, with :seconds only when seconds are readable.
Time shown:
10:44
